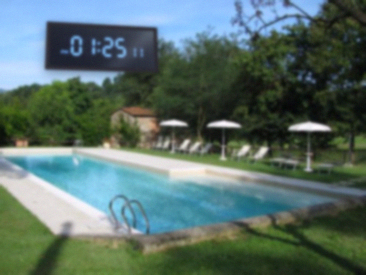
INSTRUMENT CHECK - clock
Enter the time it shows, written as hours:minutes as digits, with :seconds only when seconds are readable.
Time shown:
1:25
